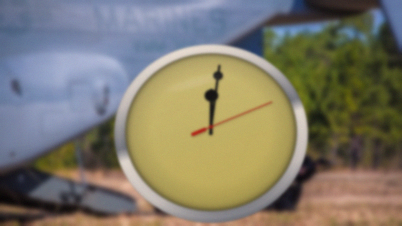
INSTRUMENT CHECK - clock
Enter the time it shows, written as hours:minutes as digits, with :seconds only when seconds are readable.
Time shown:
12:01:11
